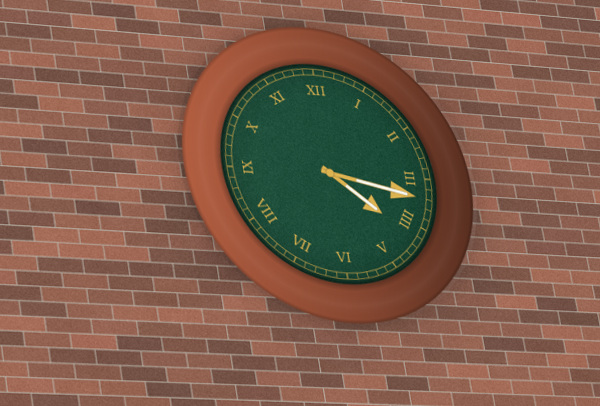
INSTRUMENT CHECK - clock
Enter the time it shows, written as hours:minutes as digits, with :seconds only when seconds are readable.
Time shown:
4:17
